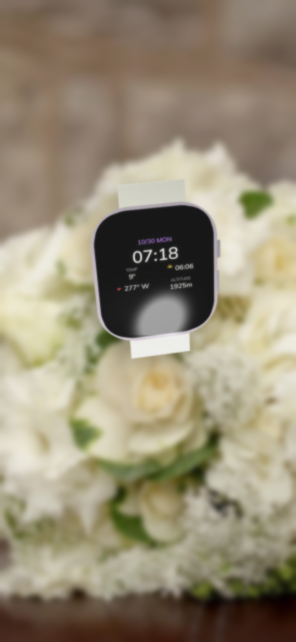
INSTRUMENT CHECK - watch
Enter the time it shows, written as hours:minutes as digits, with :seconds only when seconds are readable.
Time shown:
7:18
